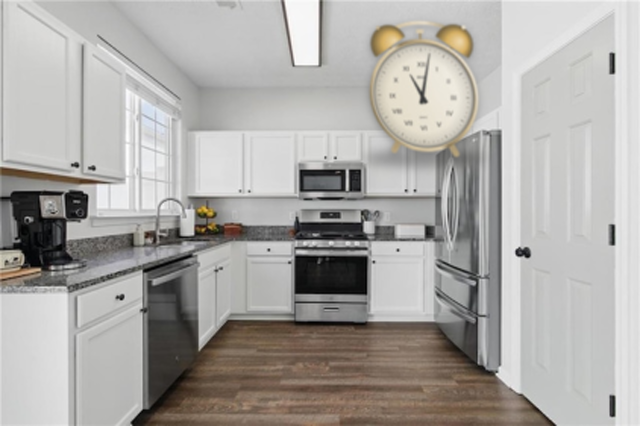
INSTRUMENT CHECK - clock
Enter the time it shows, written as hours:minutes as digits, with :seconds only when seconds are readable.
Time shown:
11:02
